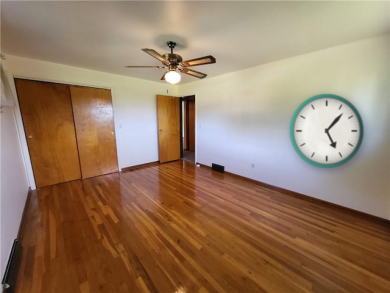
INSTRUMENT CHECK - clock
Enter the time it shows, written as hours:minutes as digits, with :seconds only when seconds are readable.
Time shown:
5:07
